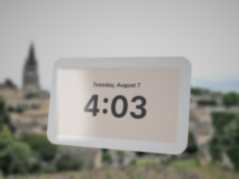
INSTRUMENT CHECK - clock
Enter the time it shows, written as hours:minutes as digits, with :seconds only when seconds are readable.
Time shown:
4:03
